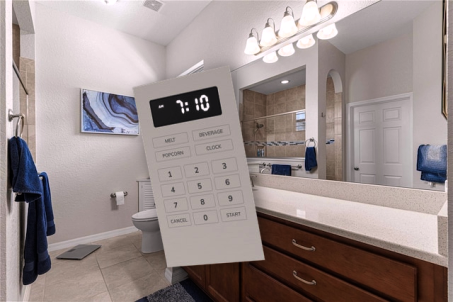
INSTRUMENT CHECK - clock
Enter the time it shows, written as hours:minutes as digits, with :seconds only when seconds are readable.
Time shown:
7:10
